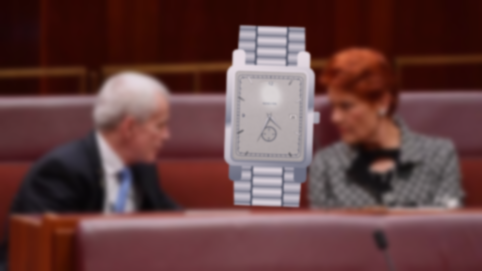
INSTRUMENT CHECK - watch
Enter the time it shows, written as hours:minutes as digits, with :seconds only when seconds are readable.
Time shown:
4:34
